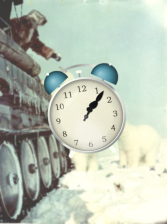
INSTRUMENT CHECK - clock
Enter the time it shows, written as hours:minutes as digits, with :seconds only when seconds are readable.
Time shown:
1:07
